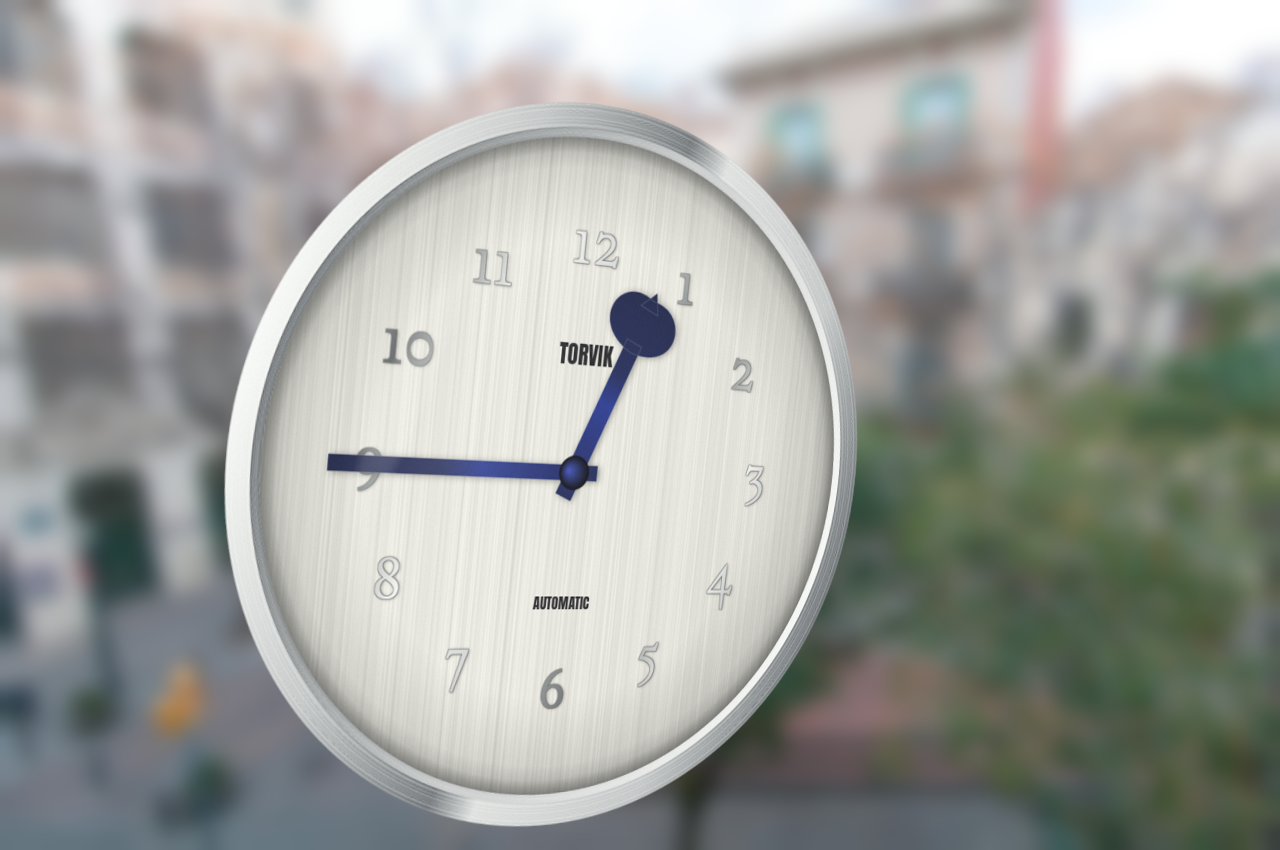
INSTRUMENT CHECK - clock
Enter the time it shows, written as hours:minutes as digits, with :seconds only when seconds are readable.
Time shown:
12:45
